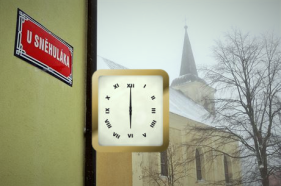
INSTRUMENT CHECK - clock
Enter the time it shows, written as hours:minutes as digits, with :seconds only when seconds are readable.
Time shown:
6:00
